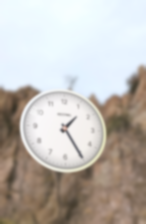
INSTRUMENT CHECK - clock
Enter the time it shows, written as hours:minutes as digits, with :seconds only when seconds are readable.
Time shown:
1:25
